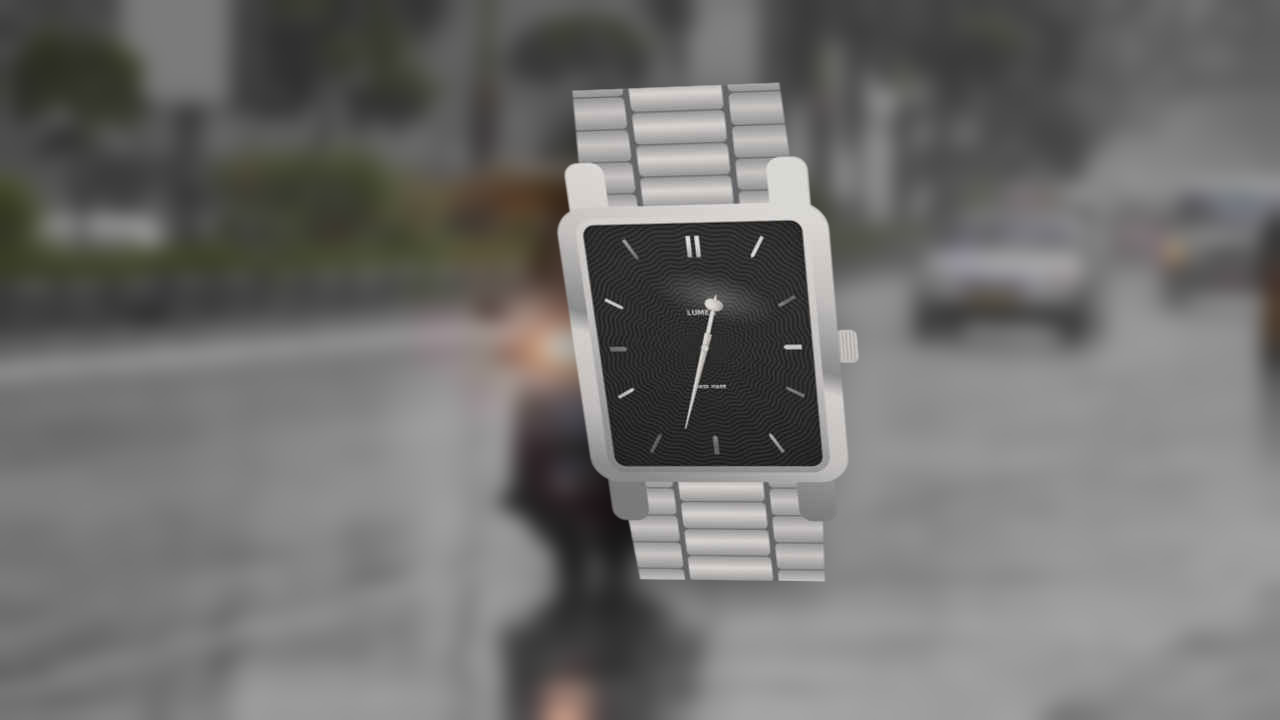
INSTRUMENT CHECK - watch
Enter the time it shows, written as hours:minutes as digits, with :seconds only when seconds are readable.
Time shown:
12:33
